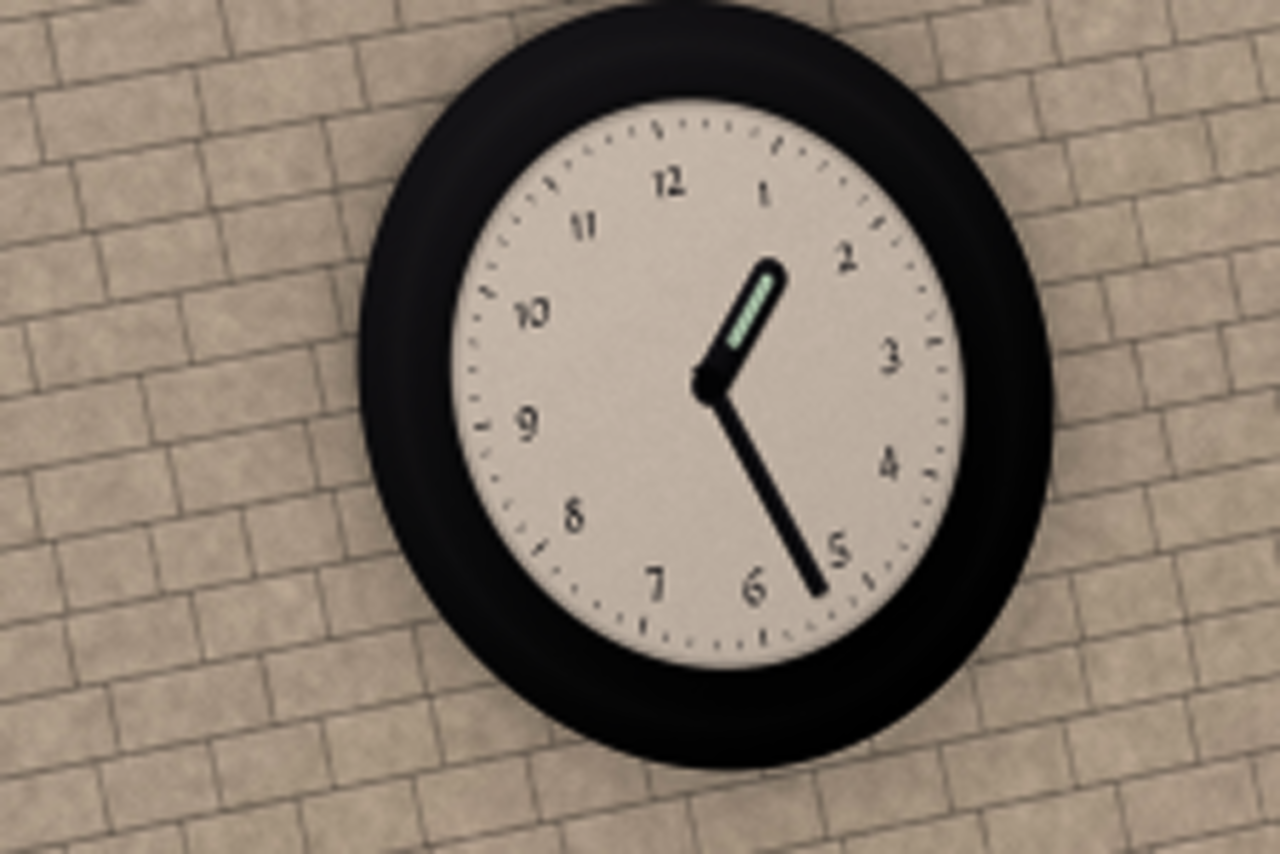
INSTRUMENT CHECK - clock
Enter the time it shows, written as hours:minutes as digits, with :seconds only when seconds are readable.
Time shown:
1:27
